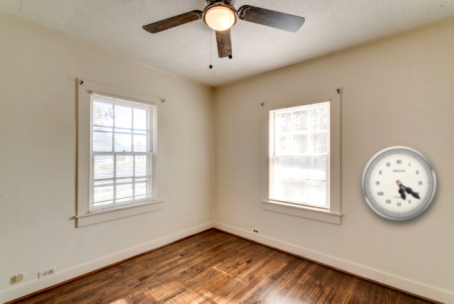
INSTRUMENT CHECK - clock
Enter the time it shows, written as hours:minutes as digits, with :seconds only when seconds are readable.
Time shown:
5:21
